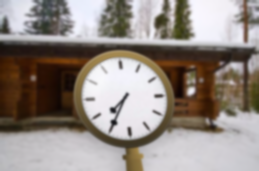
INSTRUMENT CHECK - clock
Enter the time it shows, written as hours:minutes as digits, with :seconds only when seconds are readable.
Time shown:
7:35
